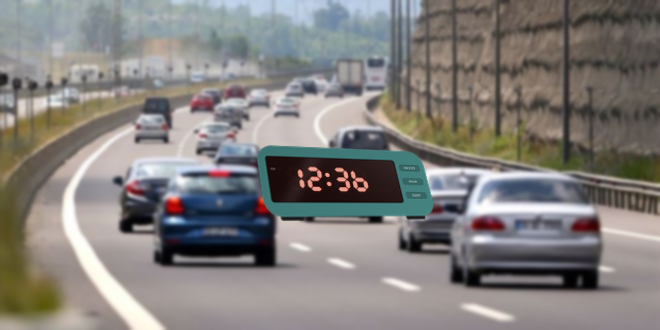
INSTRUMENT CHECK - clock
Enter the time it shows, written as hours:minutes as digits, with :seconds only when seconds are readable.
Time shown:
12:36
